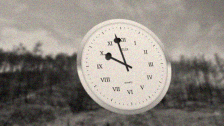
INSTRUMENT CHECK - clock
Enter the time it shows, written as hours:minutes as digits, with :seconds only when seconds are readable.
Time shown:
9:58
